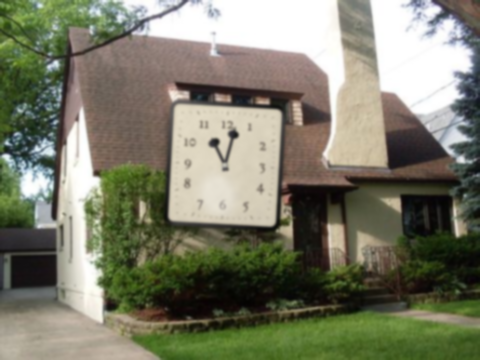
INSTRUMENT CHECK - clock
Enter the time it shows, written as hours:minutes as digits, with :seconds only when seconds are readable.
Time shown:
11:02
